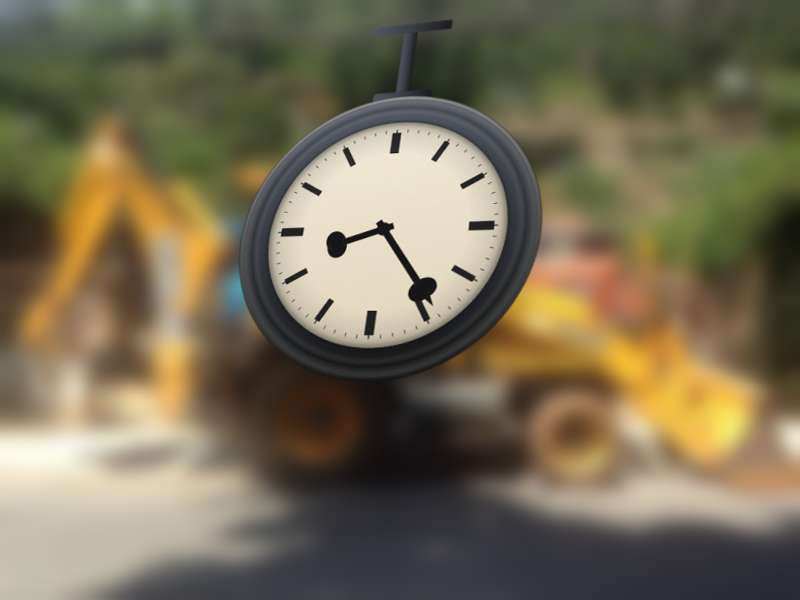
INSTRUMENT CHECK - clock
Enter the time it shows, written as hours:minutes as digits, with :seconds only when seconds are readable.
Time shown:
8:24
